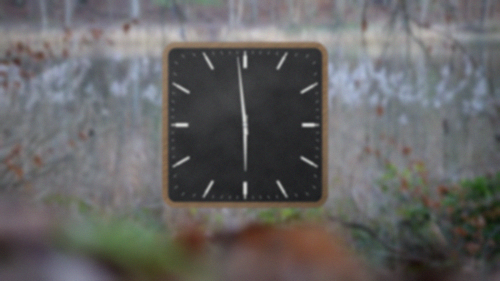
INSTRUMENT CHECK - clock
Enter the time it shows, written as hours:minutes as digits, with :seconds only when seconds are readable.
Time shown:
5:59
